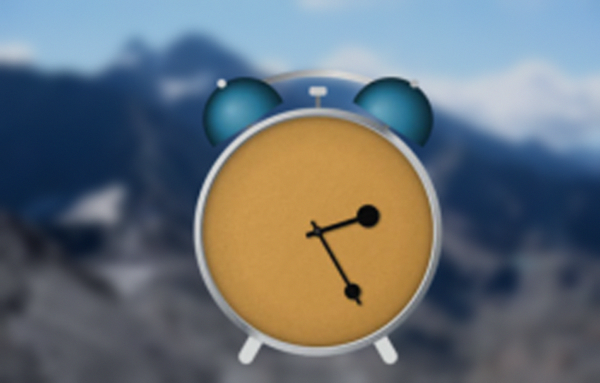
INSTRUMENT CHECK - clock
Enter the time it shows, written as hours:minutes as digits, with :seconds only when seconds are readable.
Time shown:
2:25
